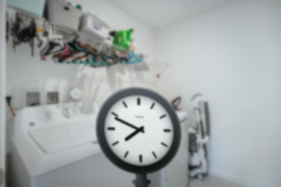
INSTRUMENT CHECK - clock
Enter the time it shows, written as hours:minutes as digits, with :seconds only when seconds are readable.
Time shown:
7:49
